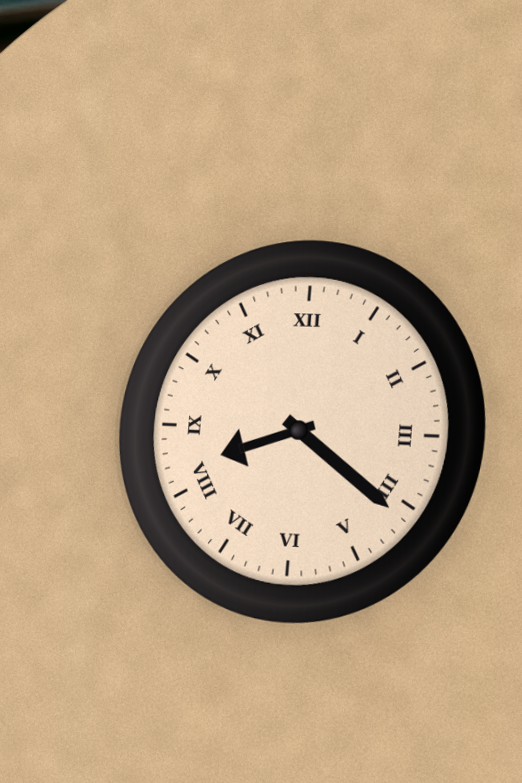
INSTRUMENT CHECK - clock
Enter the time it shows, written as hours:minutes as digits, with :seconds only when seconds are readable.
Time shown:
8:21
